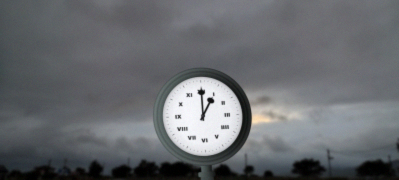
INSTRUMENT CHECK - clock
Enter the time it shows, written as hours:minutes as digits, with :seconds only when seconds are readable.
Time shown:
1:00
